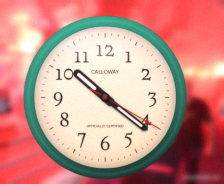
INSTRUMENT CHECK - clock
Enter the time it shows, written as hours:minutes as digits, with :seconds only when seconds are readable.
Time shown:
10:21:20
